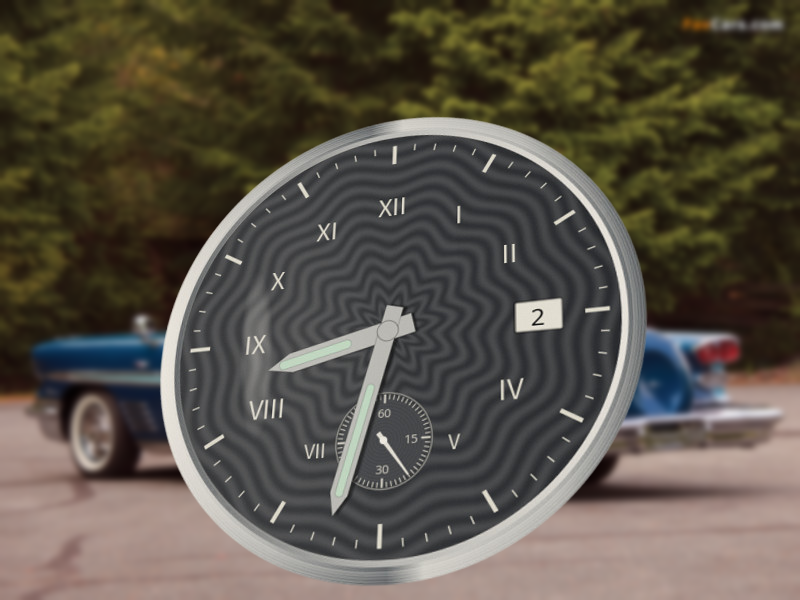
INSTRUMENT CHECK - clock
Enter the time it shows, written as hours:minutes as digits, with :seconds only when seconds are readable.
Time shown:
8:32:24
